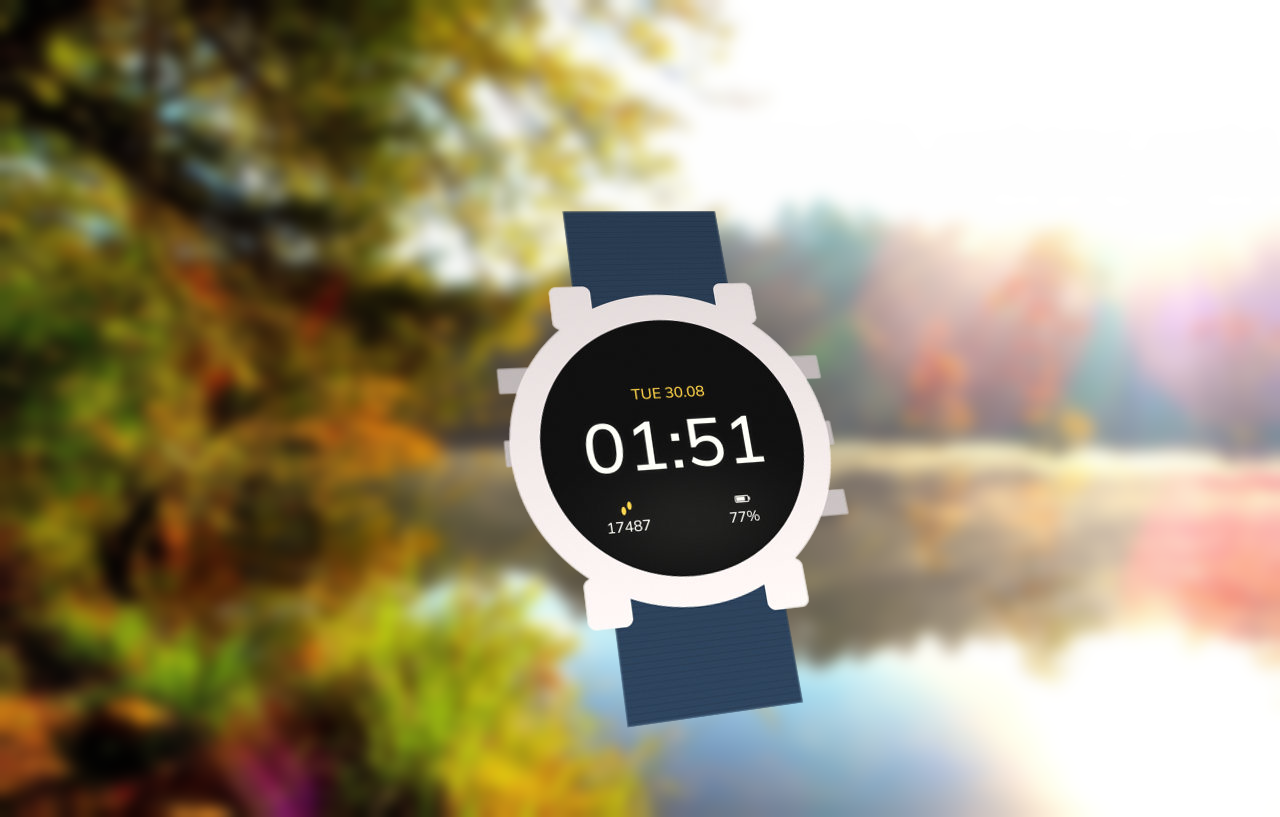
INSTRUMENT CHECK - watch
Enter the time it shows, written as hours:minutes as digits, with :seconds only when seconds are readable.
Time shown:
1:51
